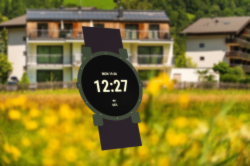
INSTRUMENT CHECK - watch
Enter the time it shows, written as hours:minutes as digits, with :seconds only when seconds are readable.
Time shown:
12:27
